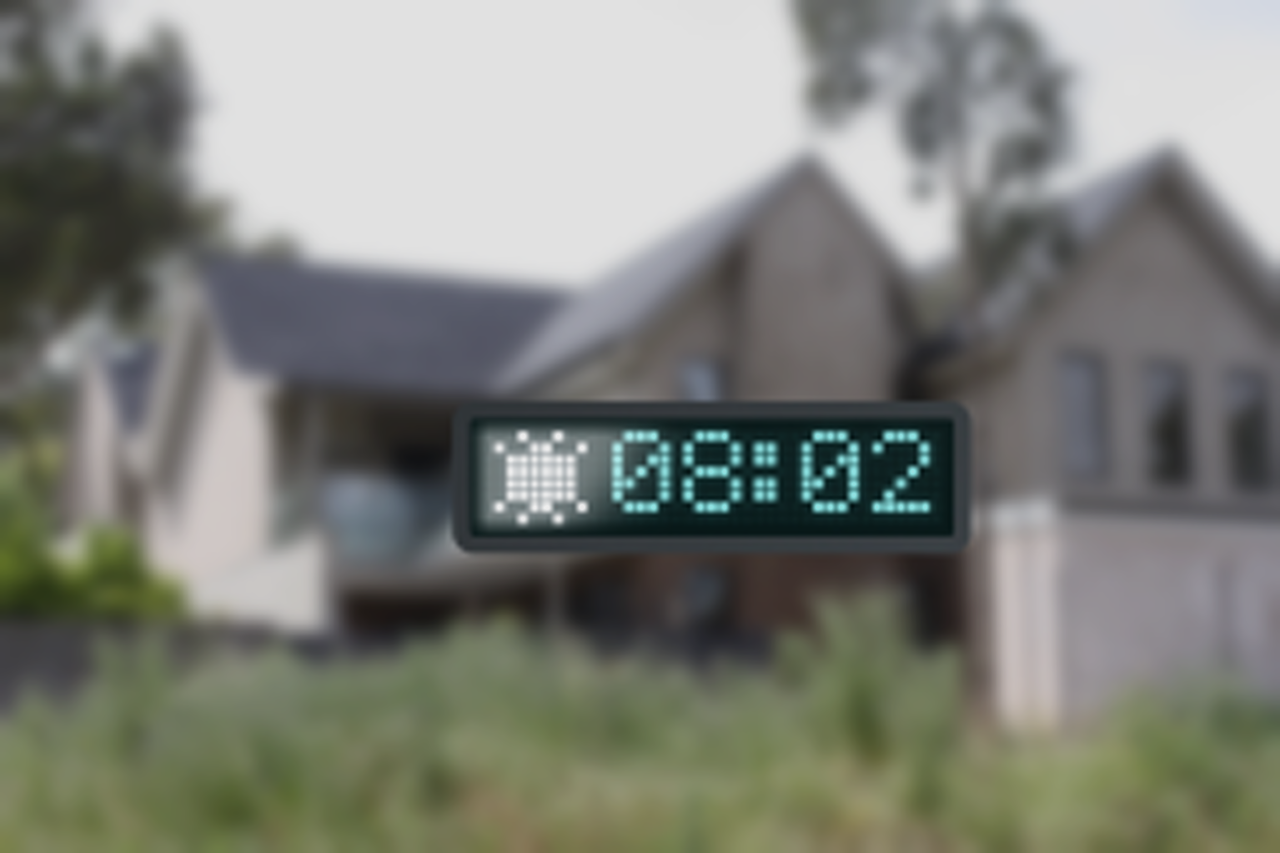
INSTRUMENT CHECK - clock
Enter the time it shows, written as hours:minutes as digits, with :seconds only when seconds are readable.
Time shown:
8:02
